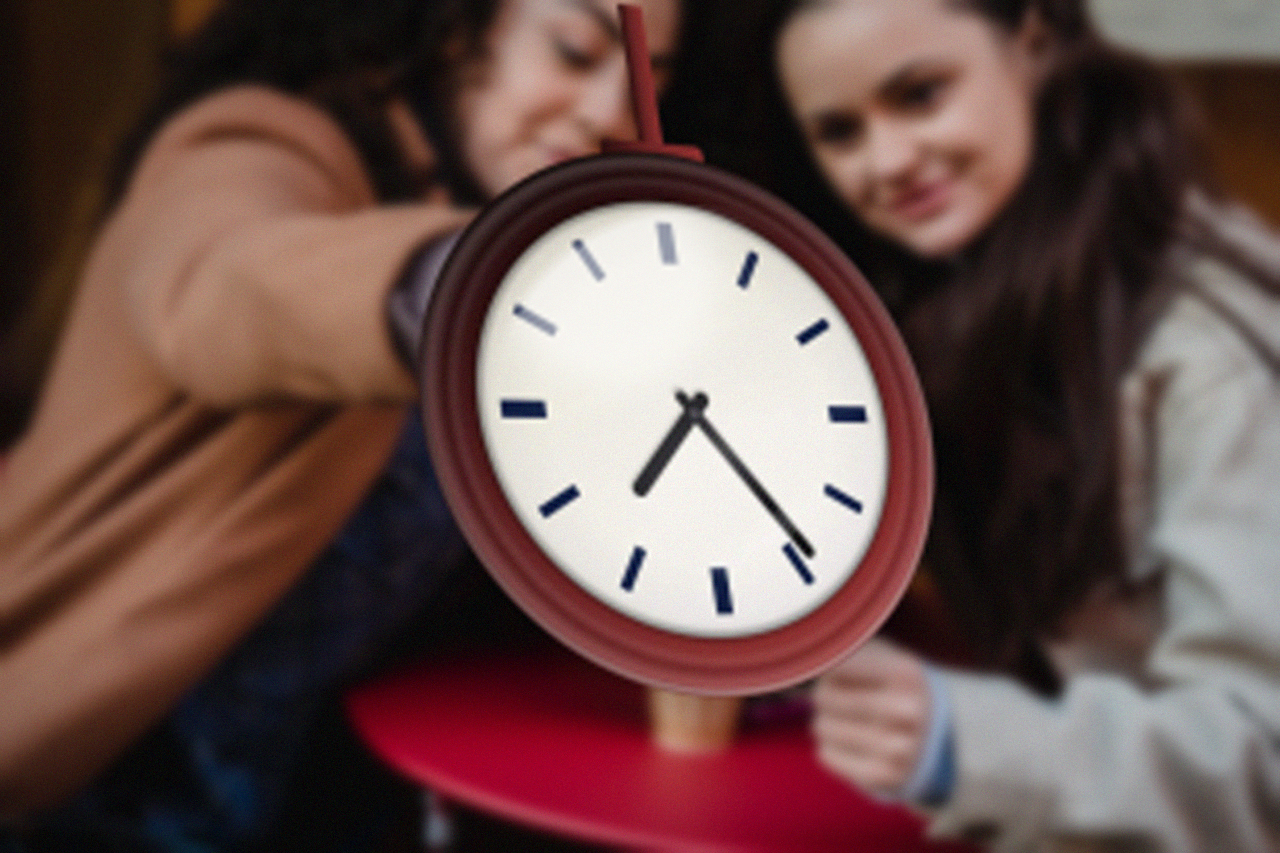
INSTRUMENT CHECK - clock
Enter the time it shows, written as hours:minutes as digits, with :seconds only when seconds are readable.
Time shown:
7:24
